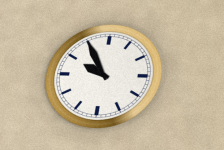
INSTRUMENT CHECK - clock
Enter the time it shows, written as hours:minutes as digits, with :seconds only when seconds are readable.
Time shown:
9:55
